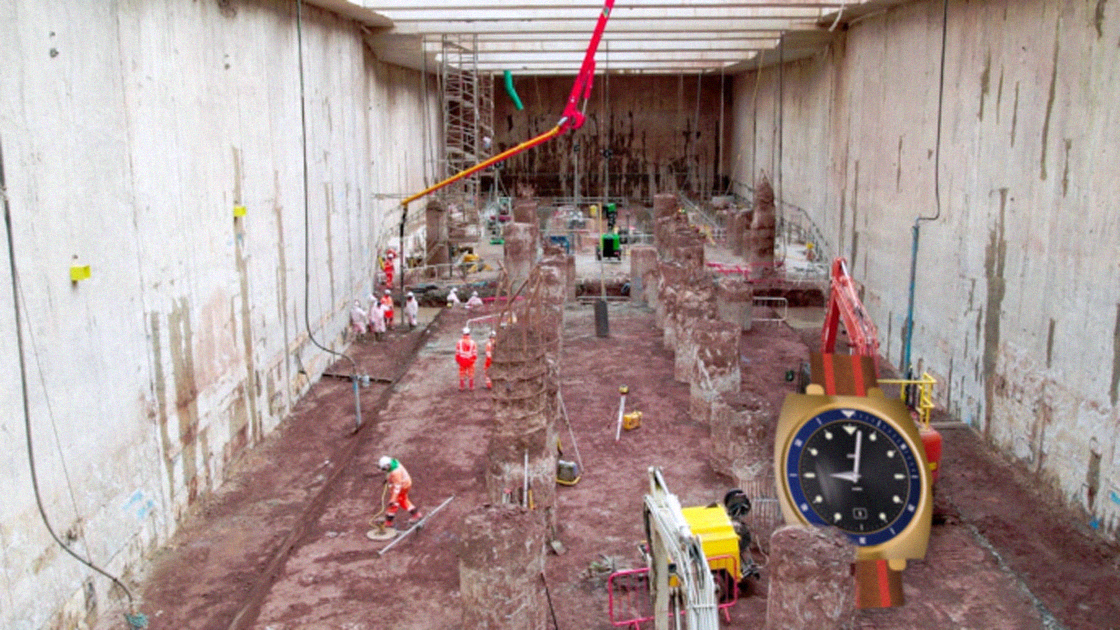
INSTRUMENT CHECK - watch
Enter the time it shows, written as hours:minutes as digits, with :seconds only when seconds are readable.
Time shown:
9:02
